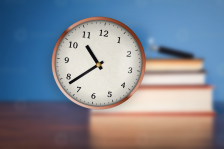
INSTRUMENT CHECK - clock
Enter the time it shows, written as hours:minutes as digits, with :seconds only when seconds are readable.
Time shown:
10:38
